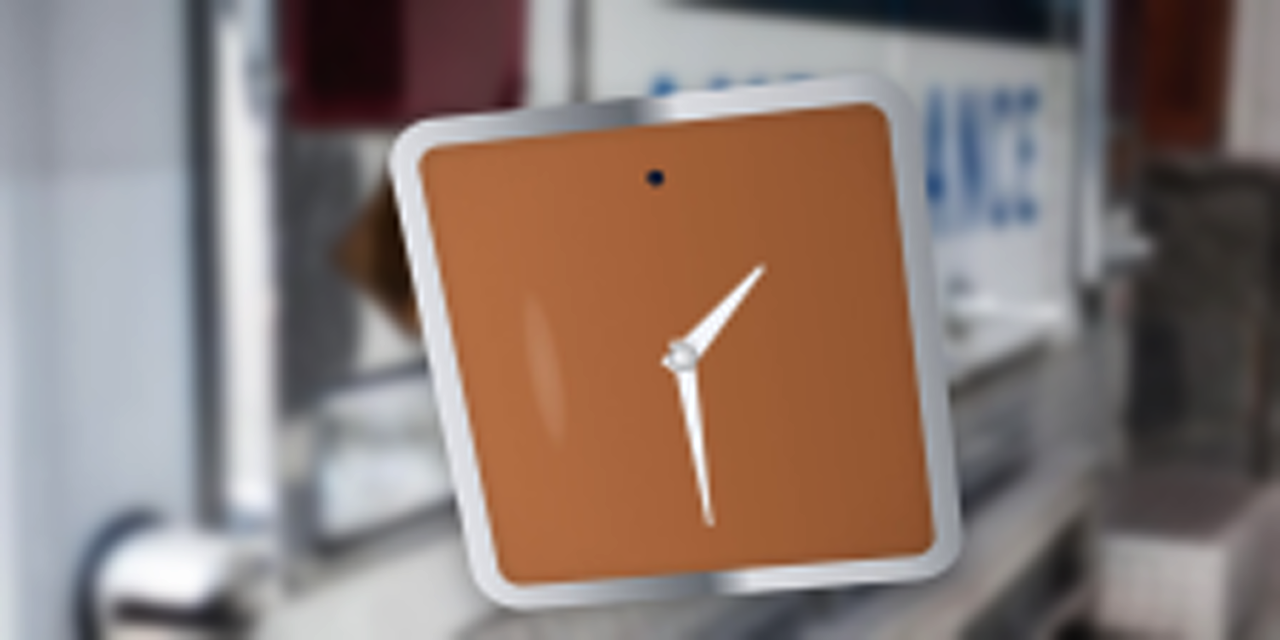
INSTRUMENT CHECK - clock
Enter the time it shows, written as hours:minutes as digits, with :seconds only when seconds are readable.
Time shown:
1:30
